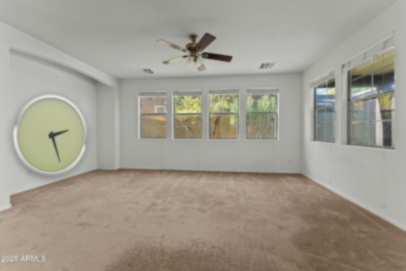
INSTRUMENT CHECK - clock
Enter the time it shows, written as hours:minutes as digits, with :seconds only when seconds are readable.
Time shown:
2:27
